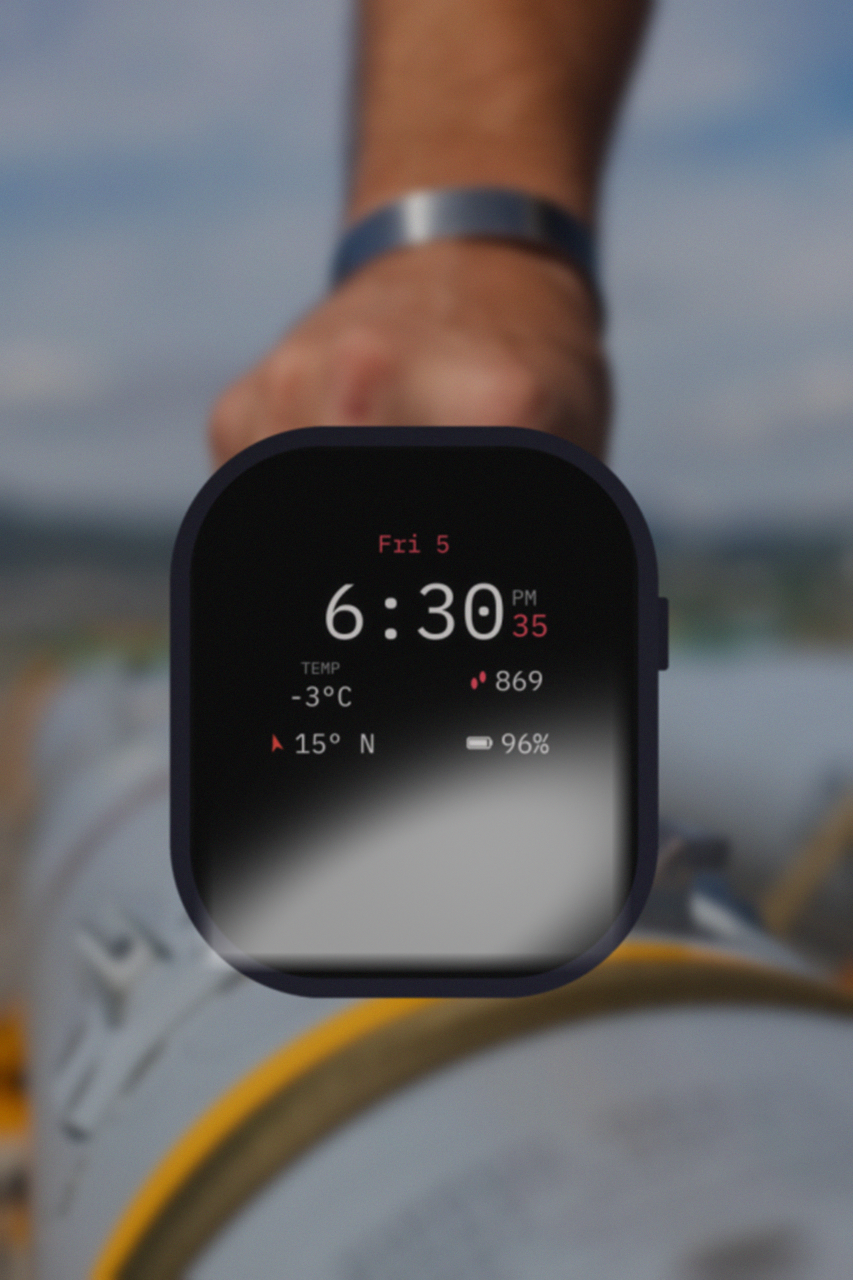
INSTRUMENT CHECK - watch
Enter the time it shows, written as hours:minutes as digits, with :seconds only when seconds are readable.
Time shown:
6:30:35
